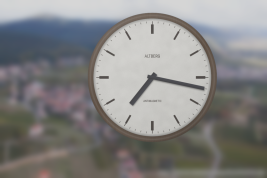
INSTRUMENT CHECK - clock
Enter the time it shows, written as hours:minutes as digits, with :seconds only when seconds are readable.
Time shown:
7:17
